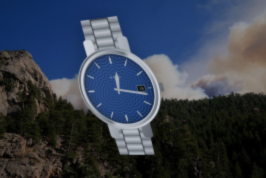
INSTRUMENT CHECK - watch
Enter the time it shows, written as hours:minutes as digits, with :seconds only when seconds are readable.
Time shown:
12:17
